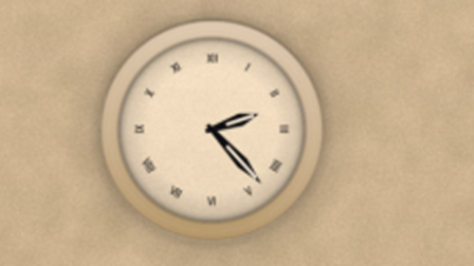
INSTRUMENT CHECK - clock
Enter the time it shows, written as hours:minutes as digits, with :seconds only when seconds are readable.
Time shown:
2:23
